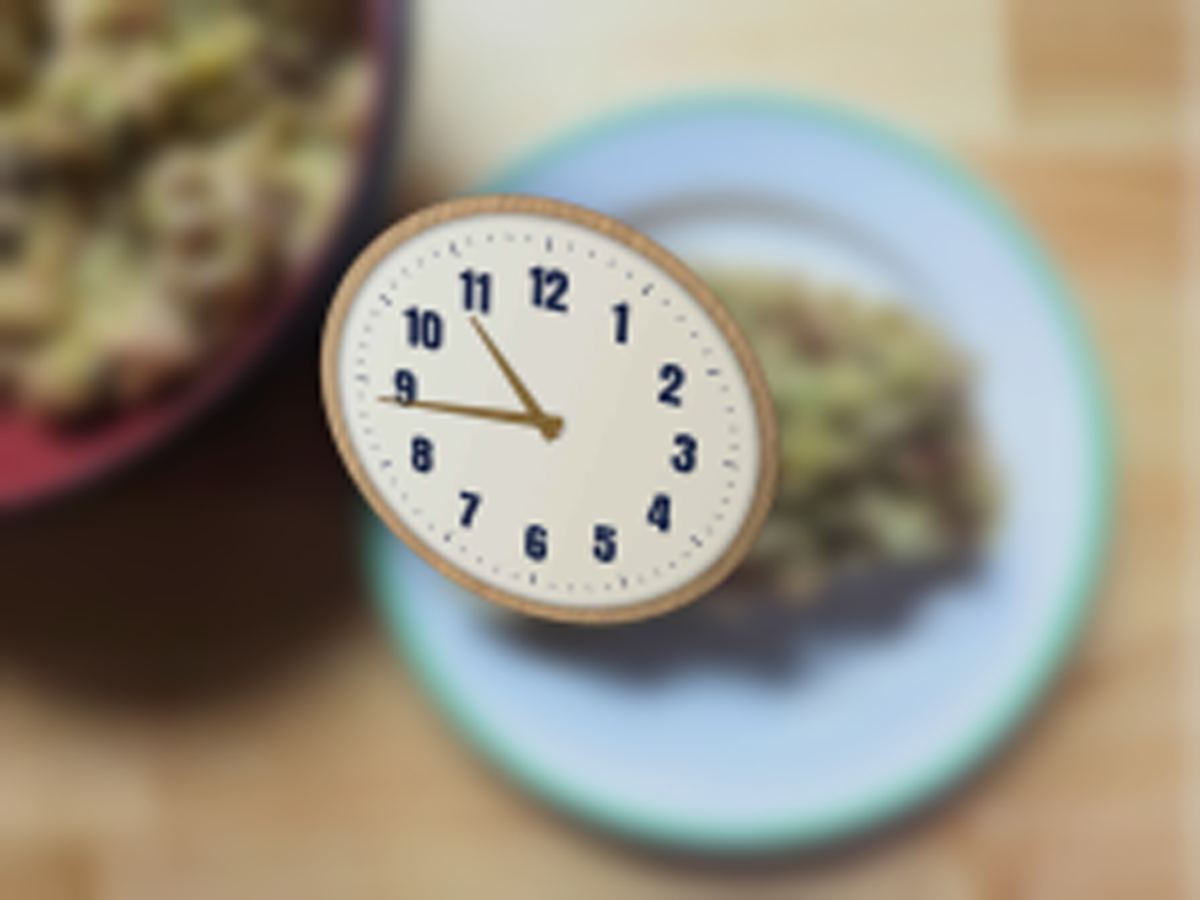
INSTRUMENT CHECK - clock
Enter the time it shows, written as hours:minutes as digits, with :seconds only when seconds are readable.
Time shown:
10:44
